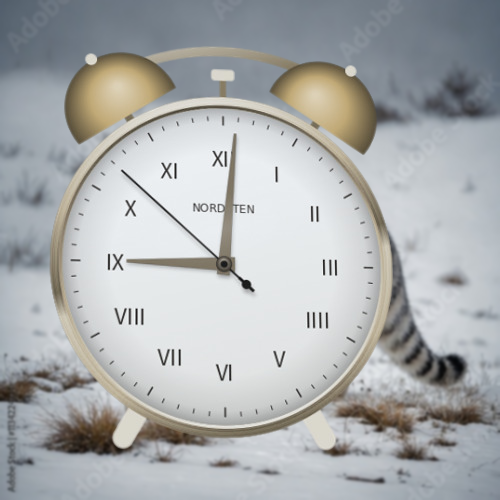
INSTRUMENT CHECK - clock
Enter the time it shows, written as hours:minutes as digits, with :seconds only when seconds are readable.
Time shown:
9:00:52
